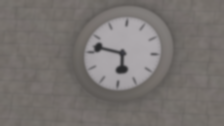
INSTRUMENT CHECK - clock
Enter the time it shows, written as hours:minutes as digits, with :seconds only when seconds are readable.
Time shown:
5:47
